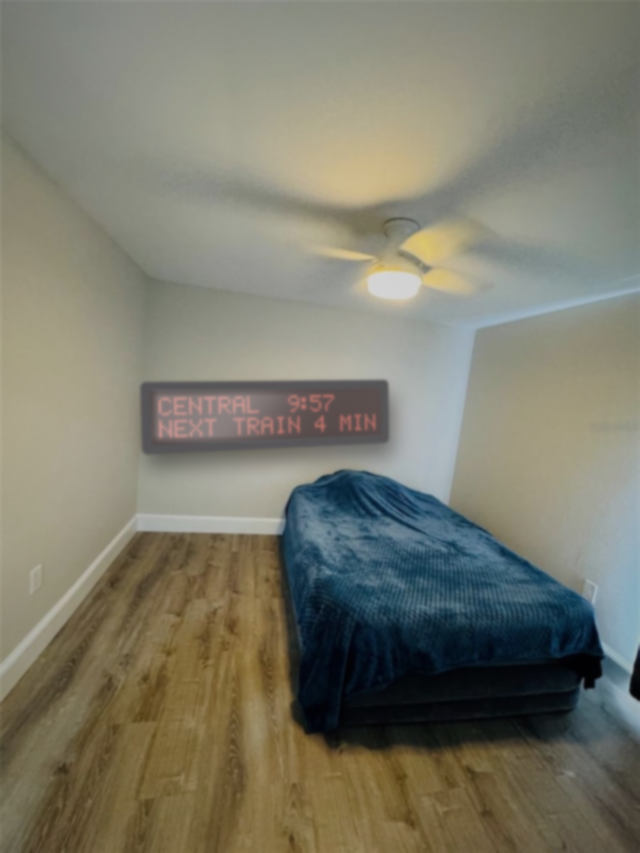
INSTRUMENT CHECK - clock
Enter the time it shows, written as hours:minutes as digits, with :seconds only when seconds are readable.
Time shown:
9:57
